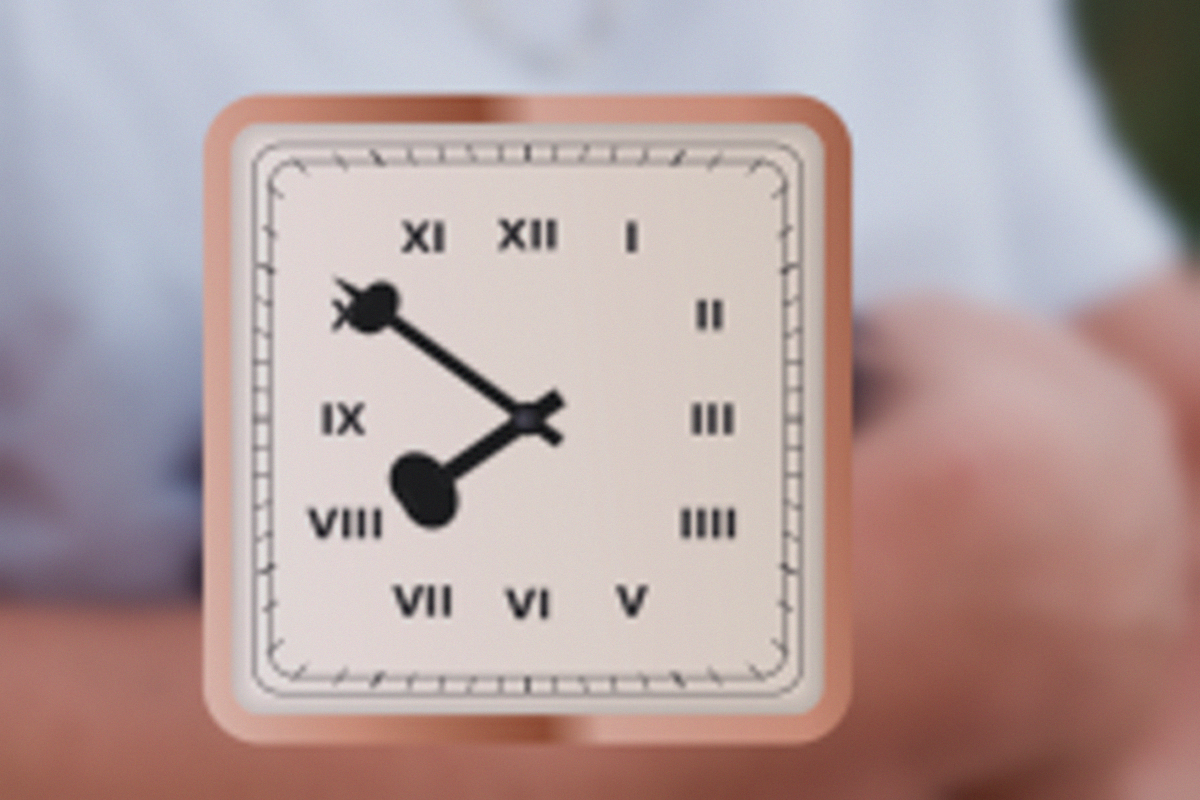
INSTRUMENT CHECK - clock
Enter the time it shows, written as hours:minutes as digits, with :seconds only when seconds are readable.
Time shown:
7:51
